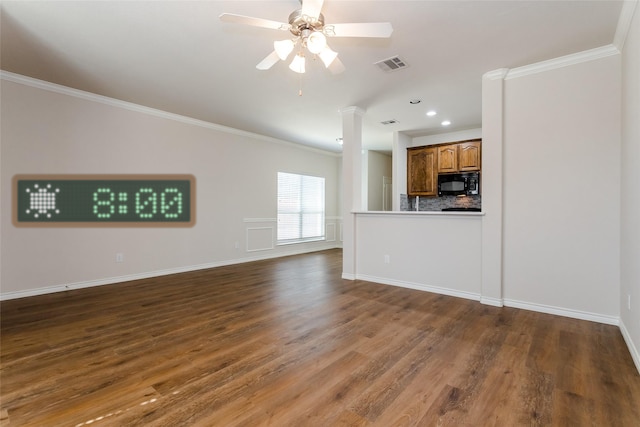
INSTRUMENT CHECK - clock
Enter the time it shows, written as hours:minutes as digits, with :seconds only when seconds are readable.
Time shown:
8:00
